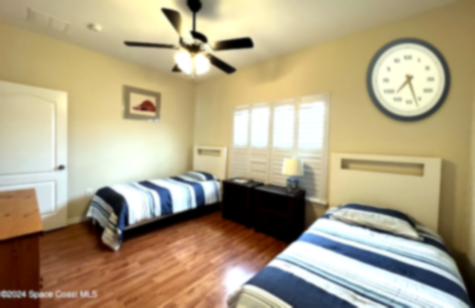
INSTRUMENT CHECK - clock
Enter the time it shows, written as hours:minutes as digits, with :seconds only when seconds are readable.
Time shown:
7:27
